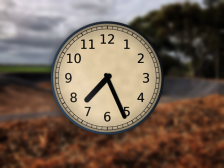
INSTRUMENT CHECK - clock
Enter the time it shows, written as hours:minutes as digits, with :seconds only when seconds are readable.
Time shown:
7:26
